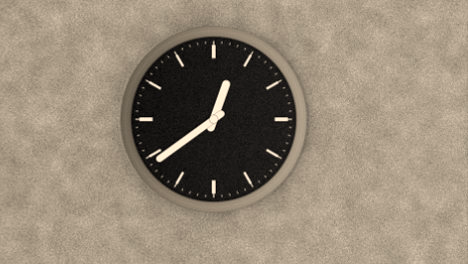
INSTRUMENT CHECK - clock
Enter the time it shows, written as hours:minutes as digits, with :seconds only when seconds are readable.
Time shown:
12:39
